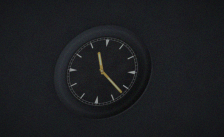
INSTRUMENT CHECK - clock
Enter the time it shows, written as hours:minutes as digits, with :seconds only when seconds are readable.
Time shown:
11:22
